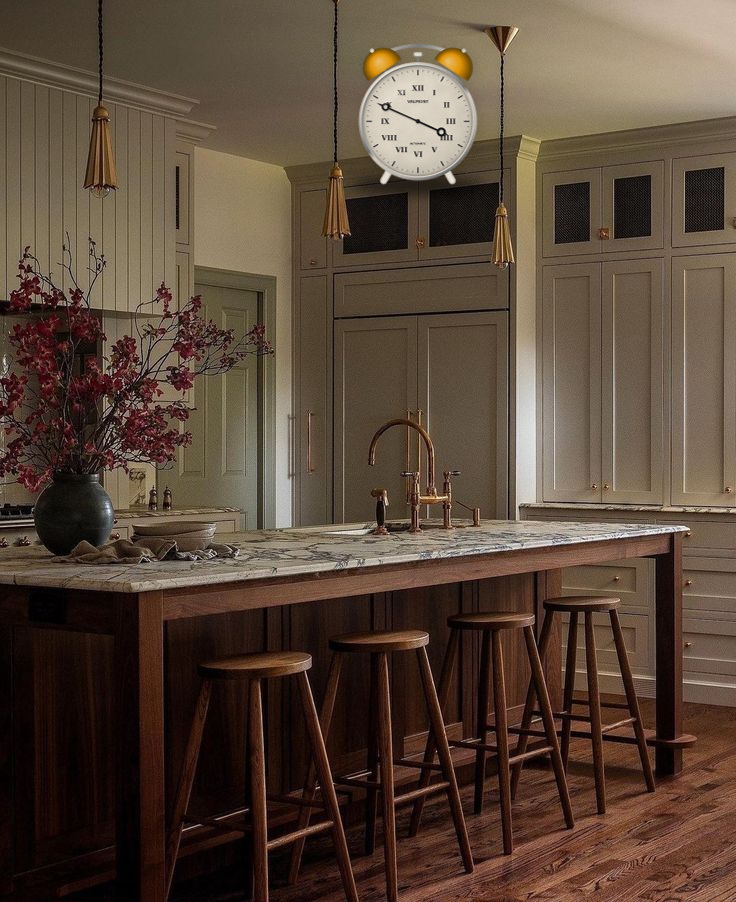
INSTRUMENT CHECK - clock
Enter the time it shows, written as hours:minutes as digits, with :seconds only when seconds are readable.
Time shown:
3:49
